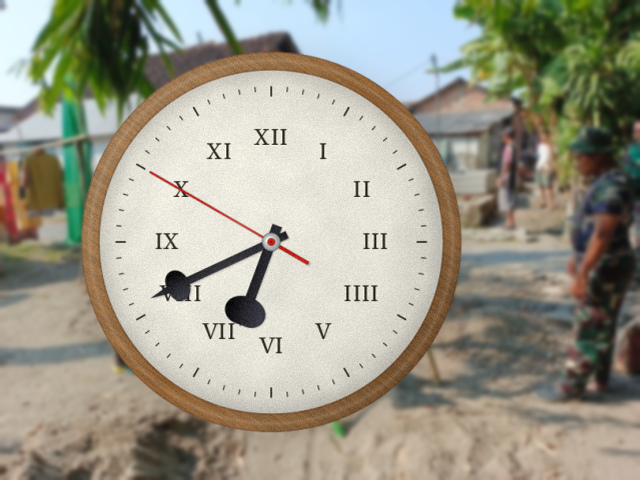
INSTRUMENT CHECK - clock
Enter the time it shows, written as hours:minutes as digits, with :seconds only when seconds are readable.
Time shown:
6:40:50
